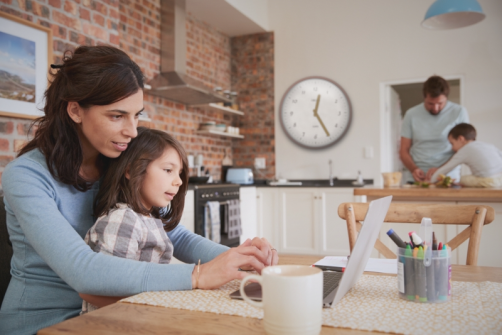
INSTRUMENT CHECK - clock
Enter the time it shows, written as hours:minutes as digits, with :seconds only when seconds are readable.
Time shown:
12:25
